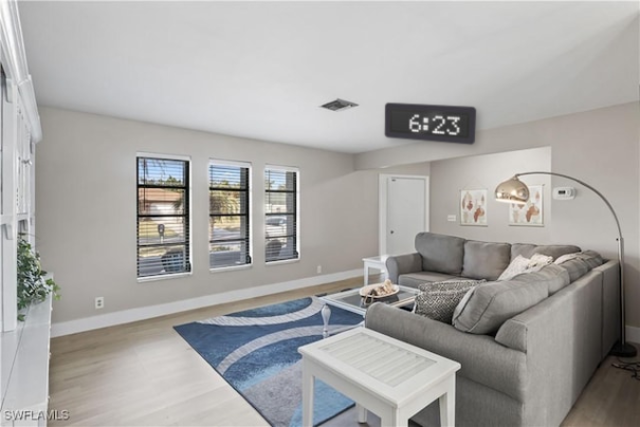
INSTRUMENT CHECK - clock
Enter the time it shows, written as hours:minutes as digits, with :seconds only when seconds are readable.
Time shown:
6:23
